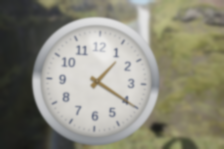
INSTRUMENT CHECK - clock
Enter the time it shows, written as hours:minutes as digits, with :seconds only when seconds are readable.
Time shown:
1:20
